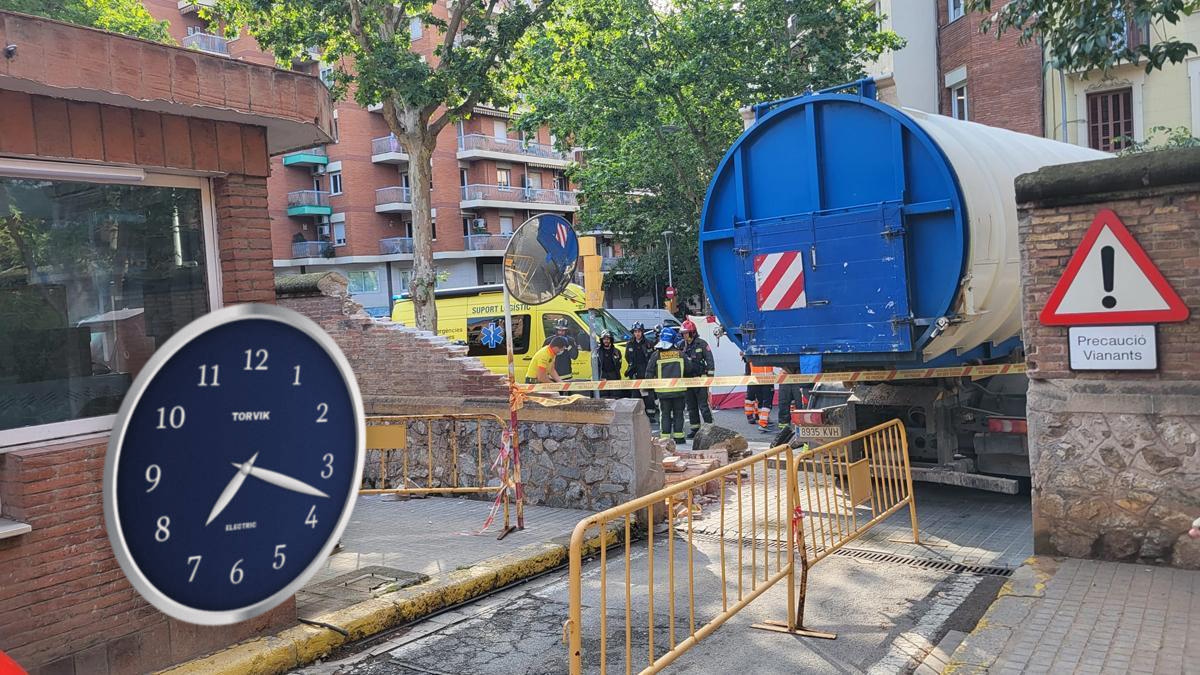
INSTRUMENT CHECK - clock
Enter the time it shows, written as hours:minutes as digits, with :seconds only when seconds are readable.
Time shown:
7:18
